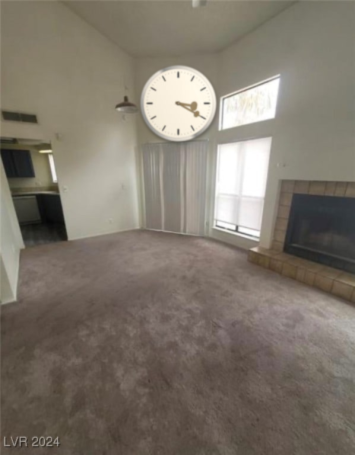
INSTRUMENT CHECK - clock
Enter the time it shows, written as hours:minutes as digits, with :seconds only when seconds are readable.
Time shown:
3:20
